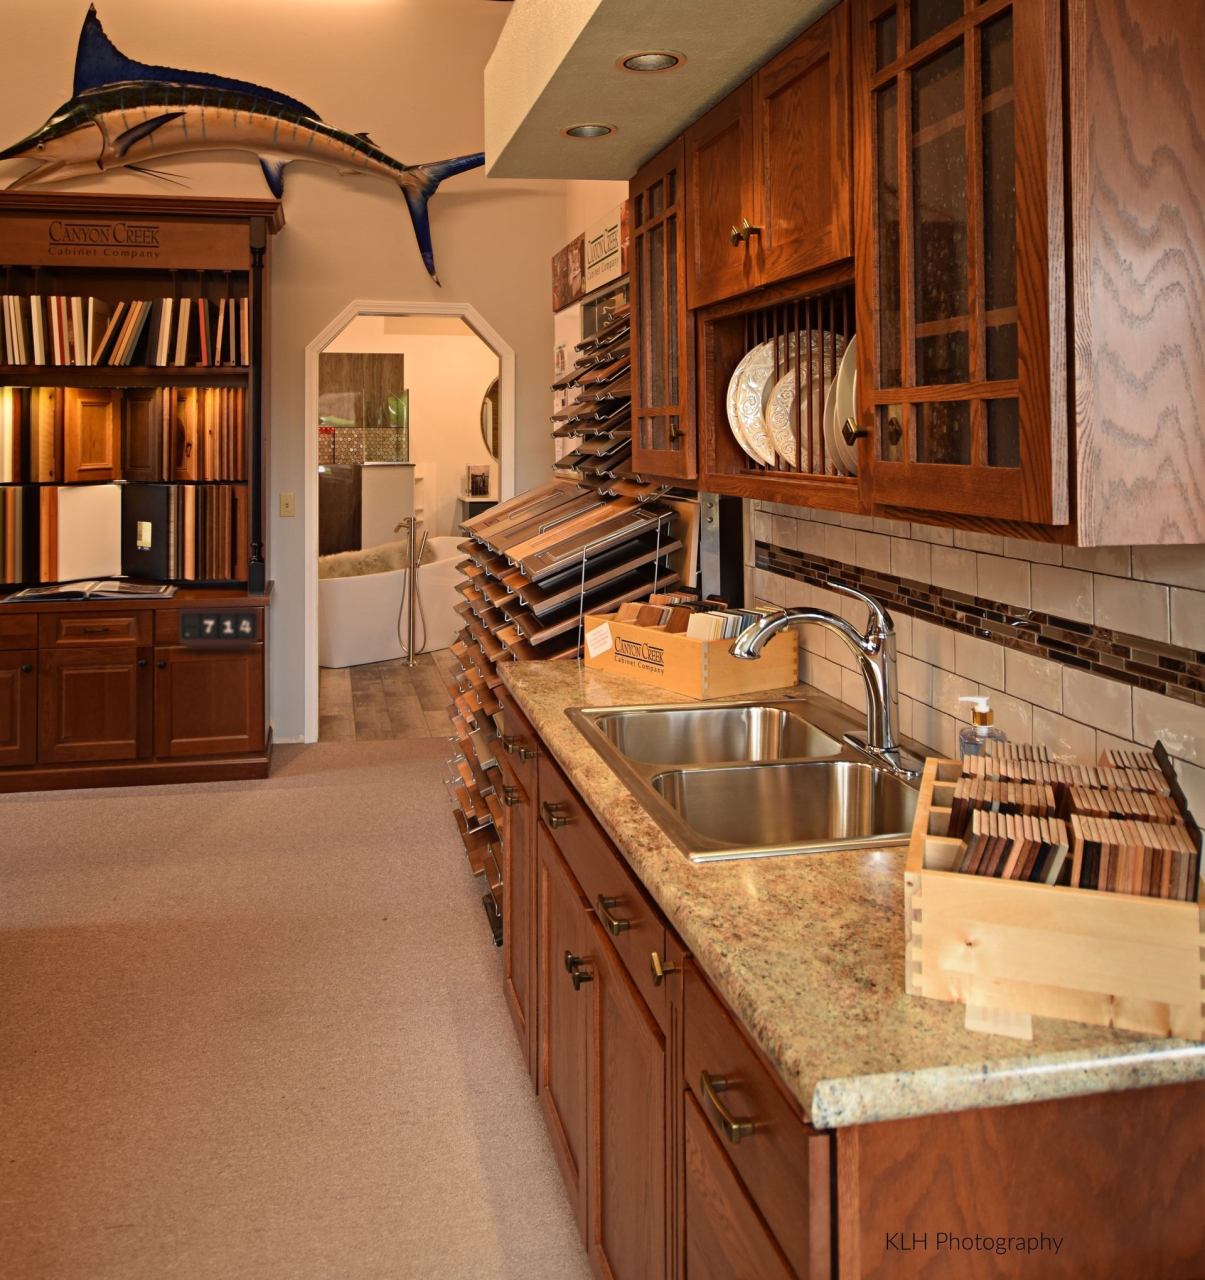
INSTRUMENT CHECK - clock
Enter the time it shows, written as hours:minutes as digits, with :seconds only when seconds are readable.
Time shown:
7:14
